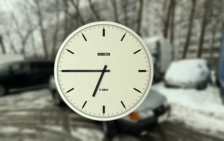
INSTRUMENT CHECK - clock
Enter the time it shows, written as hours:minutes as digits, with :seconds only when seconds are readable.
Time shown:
6:45
